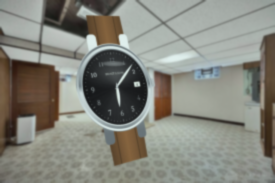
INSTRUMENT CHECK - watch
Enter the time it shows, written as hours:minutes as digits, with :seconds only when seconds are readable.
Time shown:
6:08
